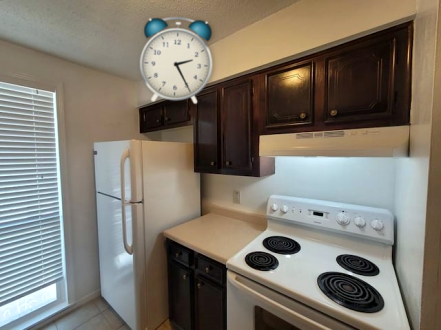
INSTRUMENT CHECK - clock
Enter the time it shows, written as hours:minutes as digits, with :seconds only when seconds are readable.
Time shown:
2:25
